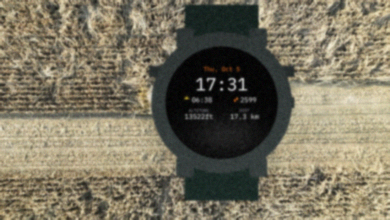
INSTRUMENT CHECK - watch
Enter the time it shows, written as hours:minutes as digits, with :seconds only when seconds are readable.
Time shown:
17:31
